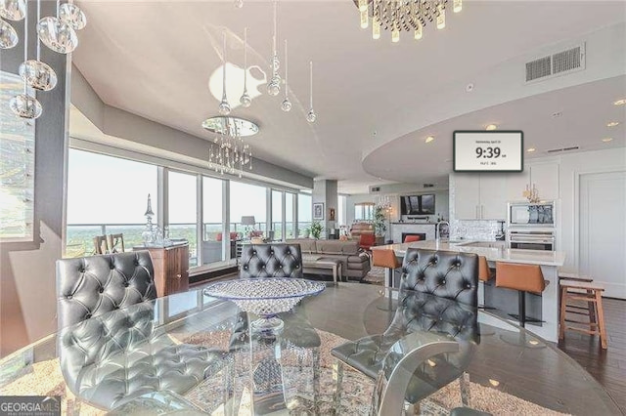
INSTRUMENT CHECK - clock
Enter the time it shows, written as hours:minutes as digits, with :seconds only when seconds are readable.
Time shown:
9:39
